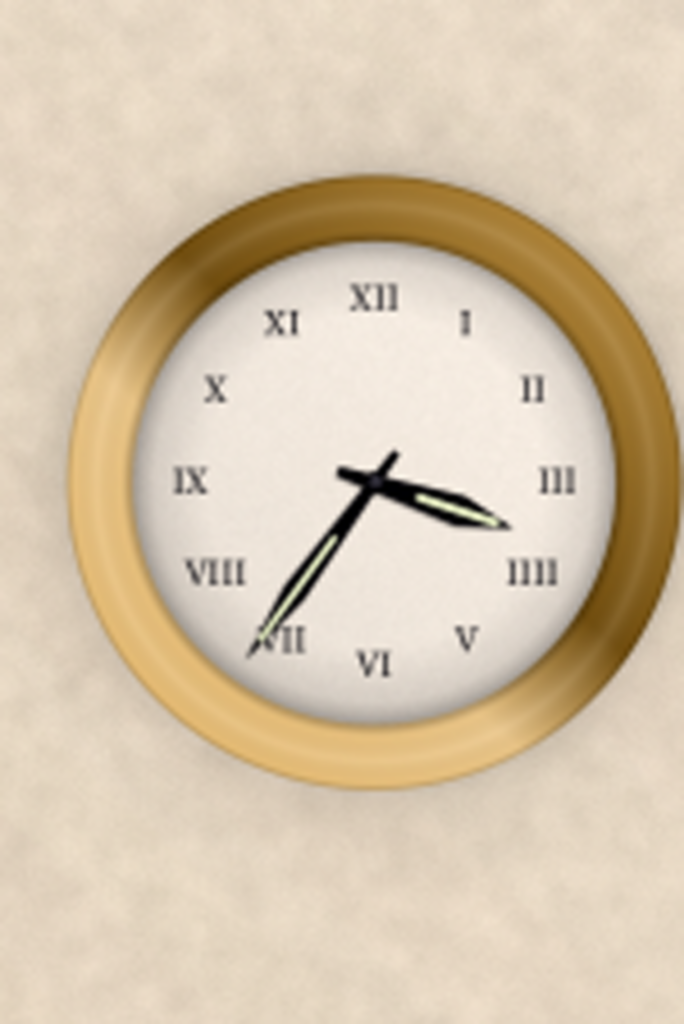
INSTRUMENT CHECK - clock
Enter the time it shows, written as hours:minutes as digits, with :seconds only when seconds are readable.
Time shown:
3:36
